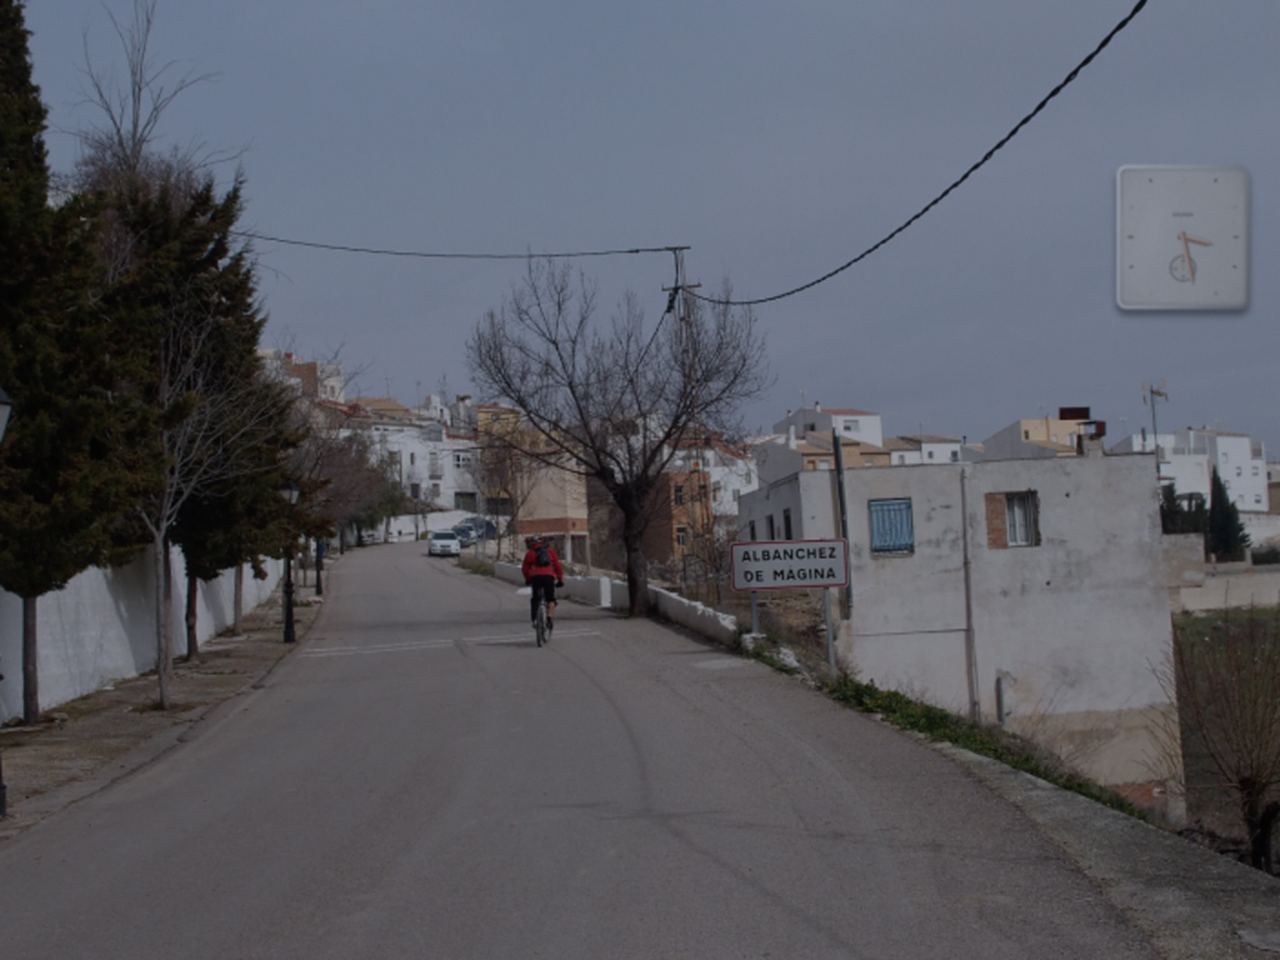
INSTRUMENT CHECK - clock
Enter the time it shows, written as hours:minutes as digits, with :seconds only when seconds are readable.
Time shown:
3:28
